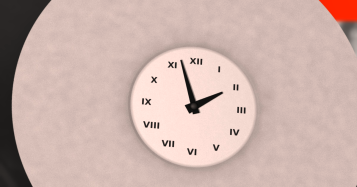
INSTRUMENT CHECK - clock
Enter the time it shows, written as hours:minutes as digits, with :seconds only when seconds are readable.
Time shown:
1:57
